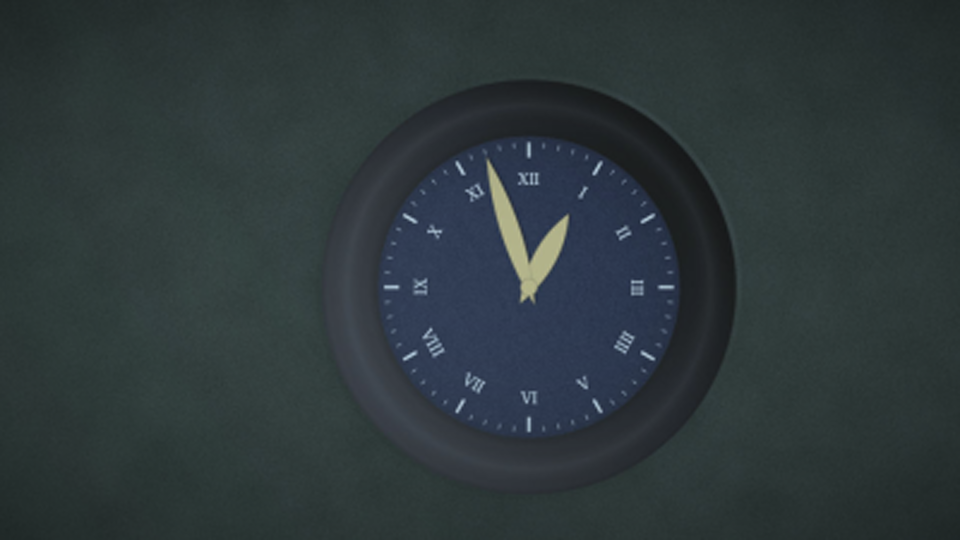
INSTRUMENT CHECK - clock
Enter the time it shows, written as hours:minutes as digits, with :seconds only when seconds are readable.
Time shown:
12:57
